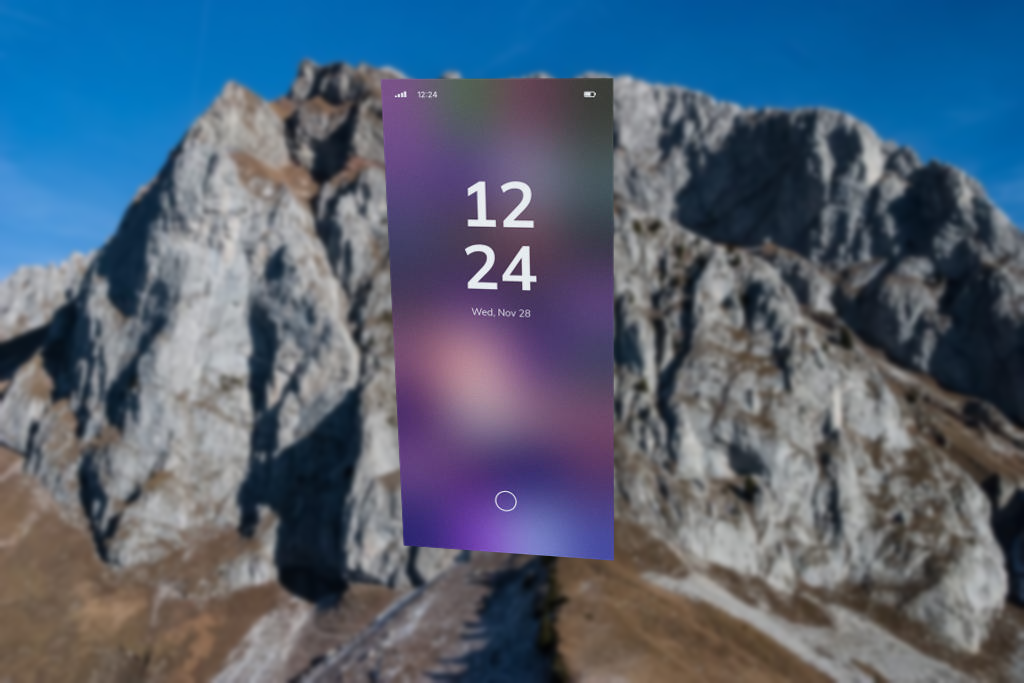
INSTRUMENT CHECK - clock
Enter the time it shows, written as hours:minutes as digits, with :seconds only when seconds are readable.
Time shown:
12:24
